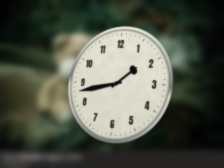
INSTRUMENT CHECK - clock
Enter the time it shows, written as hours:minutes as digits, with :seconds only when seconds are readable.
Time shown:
1:43
